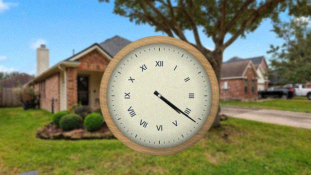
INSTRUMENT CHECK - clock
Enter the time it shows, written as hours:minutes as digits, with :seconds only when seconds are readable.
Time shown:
4:21
